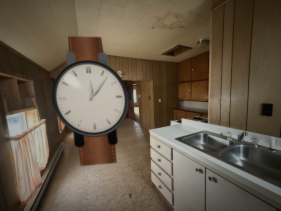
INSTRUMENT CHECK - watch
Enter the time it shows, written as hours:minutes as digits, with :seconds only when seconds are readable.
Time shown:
12:07
